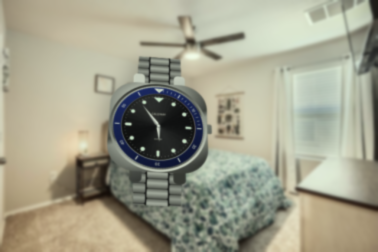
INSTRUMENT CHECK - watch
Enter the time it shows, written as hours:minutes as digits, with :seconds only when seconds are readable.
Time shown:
5:54
